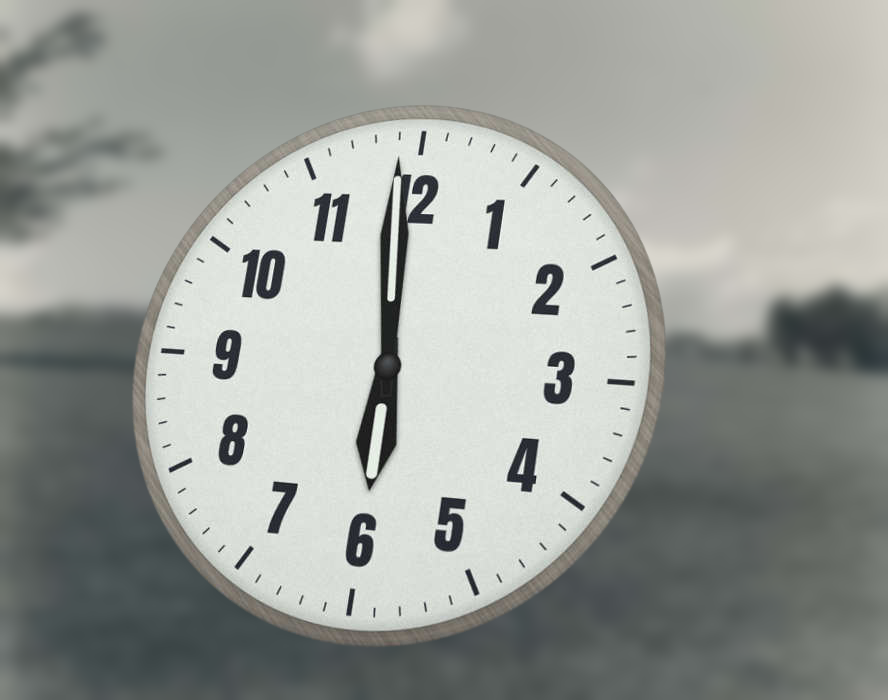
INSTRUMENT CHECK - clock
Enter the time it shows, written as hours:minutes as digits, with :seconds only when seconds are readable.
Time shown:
5:59
